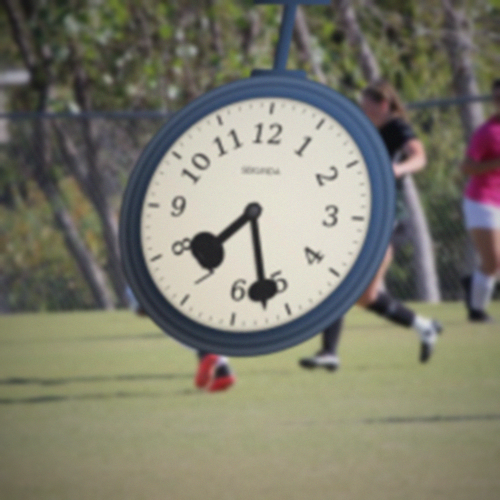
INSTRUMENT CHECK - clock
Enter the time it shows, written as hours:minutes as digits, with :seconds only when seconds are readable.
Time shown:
7:27
